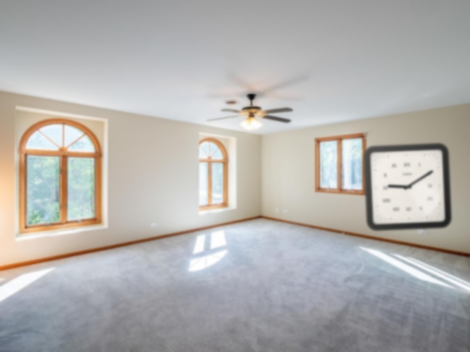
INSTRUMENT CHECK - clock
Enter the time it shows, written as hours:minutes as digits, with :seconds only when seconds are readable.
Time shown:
9:10
